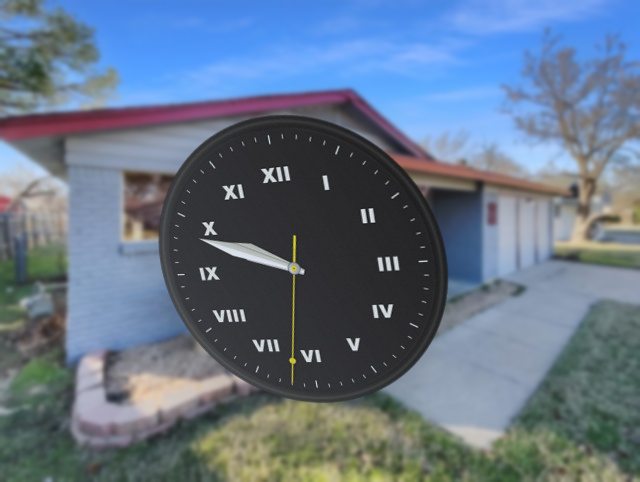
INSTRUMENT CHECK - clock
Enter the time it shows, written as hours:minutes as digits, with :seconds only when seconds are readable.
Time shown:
9:48:32
